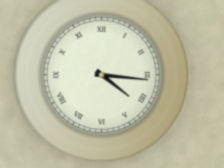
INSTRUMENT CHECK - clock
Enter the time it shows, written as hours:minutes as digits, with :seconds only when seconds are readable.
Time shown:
4:16
